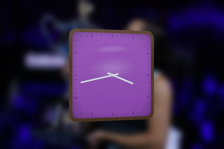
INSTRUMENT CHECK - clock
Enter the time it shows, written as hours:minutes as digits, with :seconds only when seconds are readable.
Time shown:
3:43
